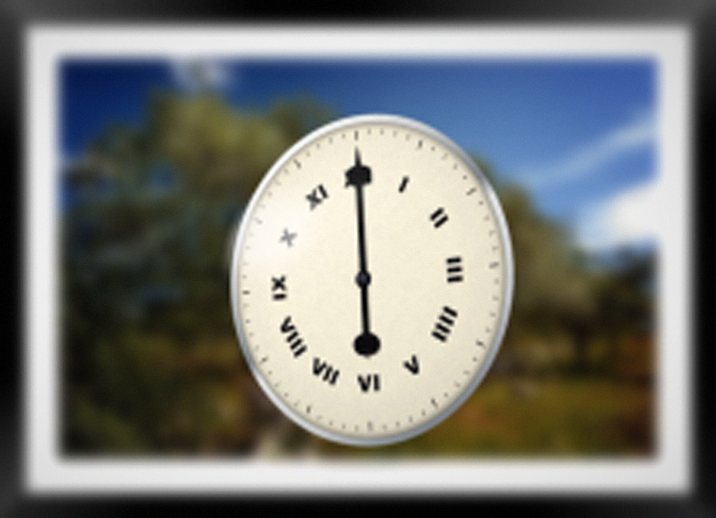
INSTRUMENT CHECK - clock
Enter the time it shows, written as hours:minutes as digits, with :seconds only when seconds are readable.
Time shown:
6:00
